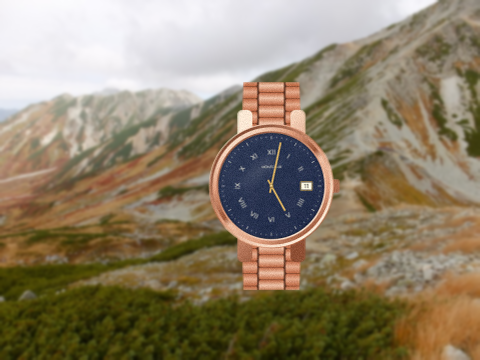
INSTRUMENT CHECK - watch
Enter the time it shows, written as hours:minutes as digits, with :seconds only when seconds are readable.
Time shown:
5:02
